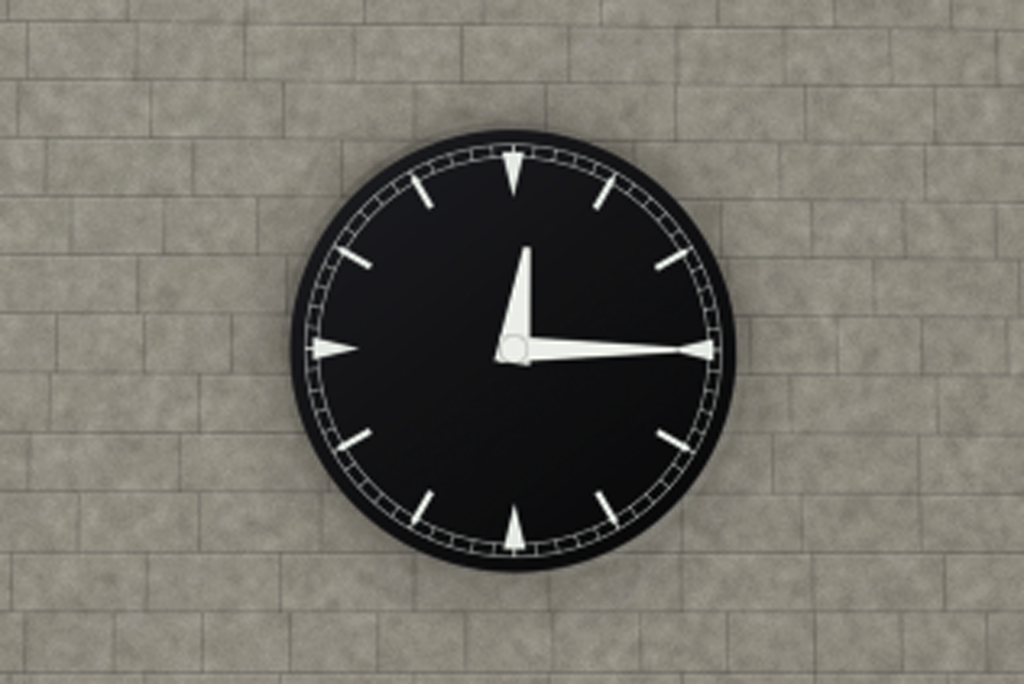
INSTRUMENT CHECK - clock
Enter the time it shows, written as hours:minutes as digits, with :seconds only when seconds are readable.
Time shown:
12:15
